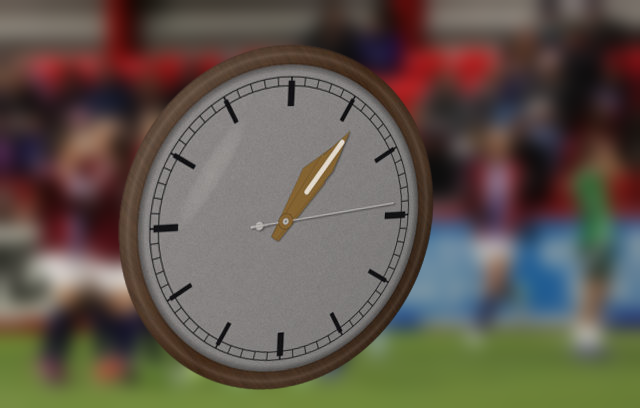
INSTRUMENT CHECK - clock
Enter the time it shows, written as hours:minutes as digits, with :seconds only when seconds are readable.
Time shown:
1:06:14
